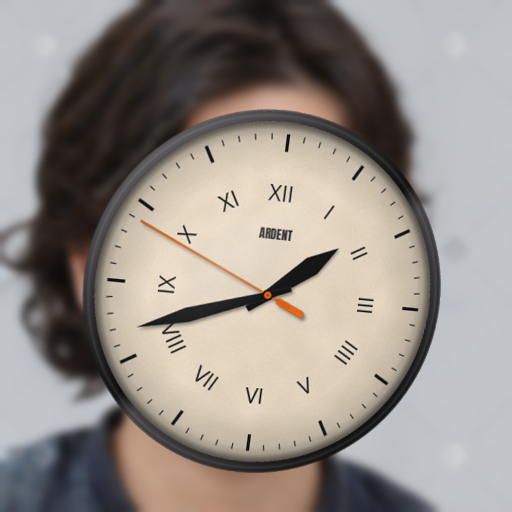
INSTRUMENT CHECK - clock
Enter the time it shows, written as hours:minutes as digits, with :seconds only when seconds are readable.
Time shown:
1:41:49
